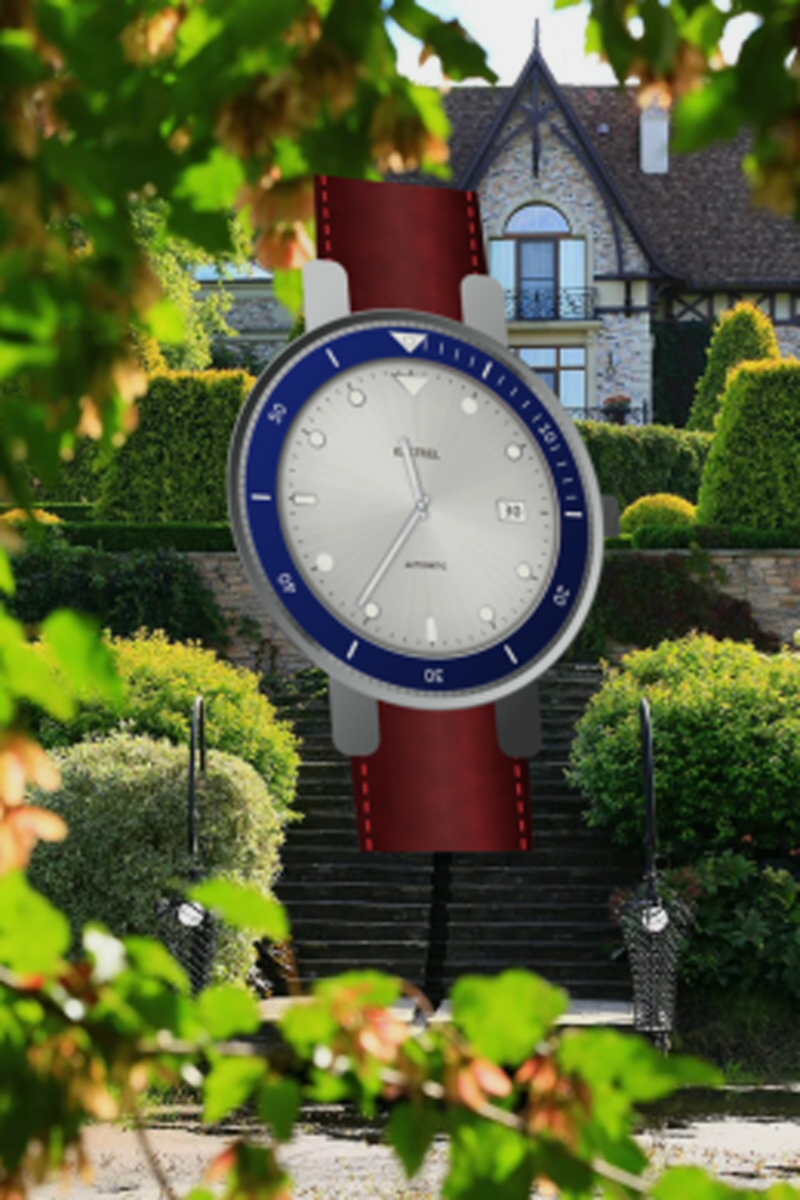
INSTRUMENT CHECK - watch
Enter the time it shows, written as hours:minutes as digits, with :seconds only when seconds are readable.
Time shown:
11:36
